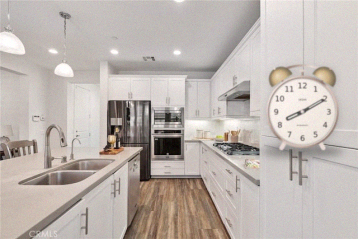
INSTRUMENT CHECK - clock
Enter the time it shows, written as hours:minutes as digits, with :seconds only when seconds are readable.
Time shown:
8:10
